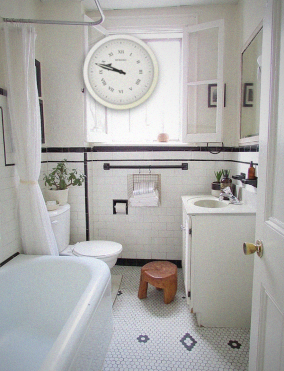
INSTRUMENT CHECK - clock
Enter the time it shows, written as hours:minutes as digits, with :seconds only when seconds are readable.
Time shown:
9:48
